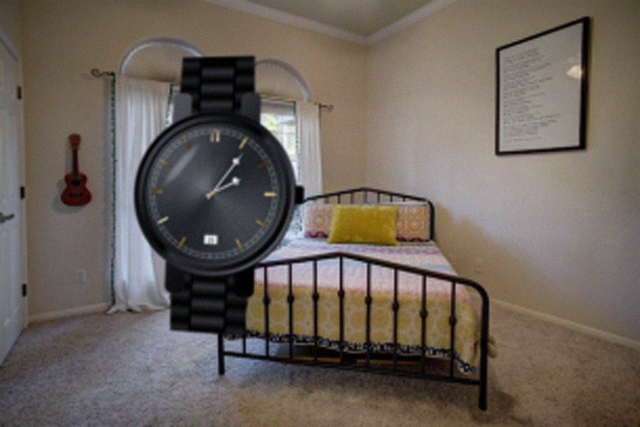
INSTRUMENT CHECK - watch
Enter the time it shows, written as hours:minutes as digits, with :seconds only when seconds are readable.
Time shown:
2:06
